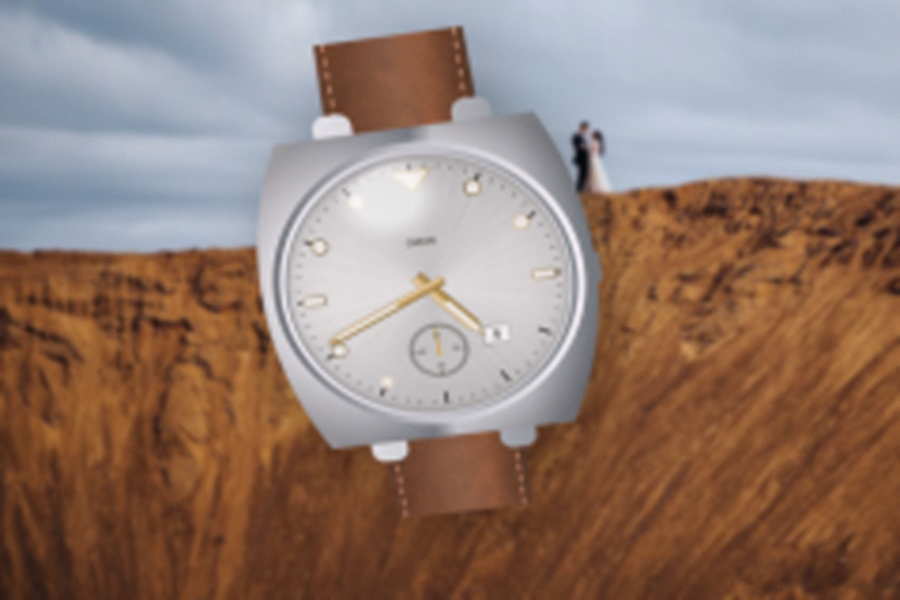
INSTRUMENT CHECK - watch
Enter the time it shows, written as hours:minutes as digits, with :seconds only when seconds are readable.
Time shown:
4:41
